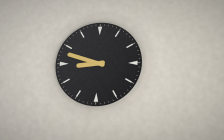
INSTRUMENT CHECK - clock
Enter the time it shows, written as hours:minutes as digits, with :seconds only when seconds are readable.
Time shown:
8:48
